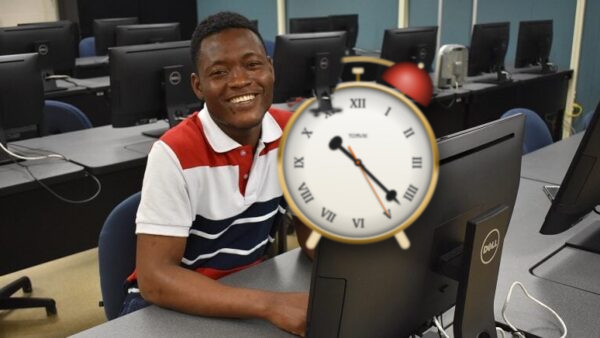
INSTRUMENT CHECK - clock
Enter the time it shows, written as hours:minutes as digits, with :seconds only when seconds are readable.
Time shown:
10:22:25
